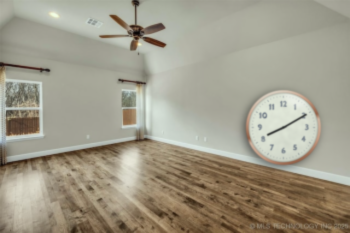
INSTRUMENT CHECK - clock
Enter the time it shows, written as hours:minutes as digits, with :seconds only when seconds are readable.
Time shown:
8:10
